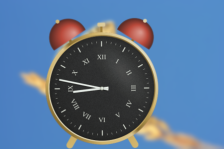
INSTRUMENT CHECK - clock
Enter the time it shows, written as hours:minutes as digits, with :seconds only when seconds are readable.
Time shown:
8:47
